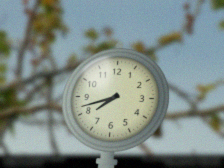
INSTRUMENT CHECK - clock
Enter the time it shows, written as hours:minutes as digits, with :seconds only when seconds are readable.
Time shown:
7:42
